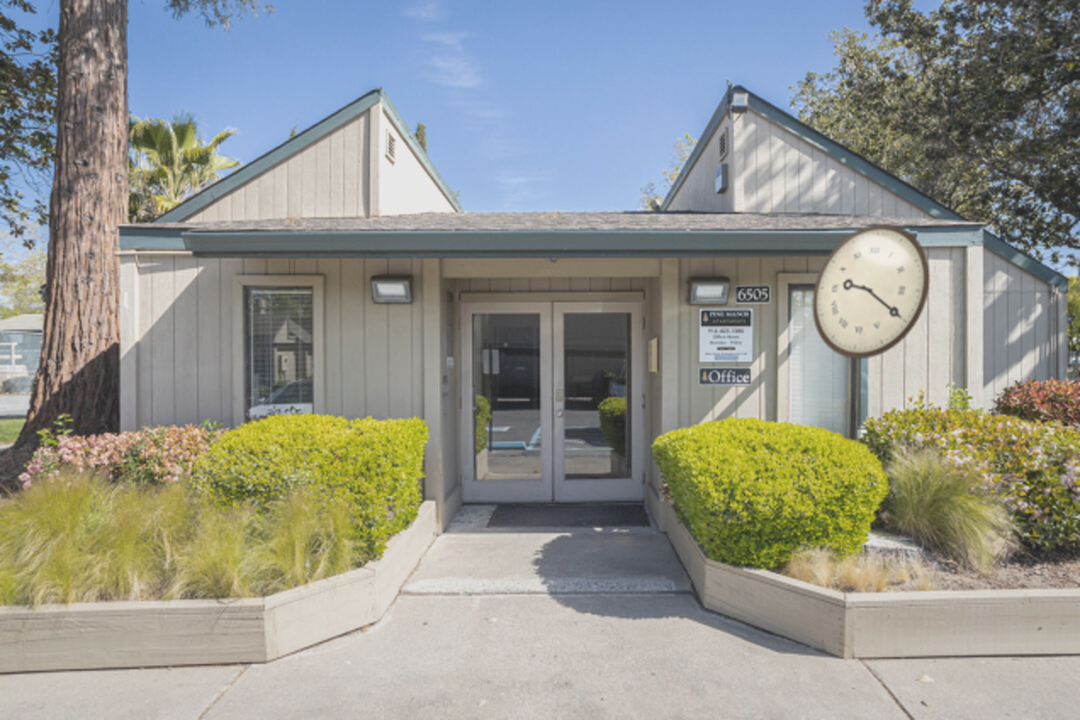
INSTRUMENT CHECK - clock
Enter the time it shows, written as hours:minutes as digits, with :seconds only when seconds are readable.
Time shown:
9:20
